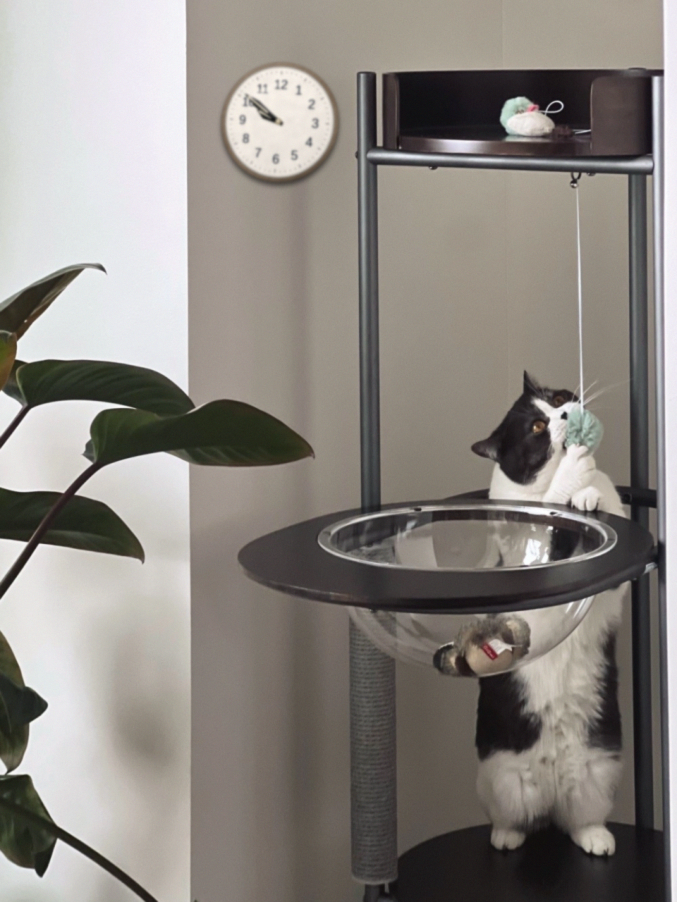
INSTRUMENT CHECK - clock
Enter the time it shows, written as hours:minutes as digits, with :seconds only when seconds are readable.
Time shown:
9:51
